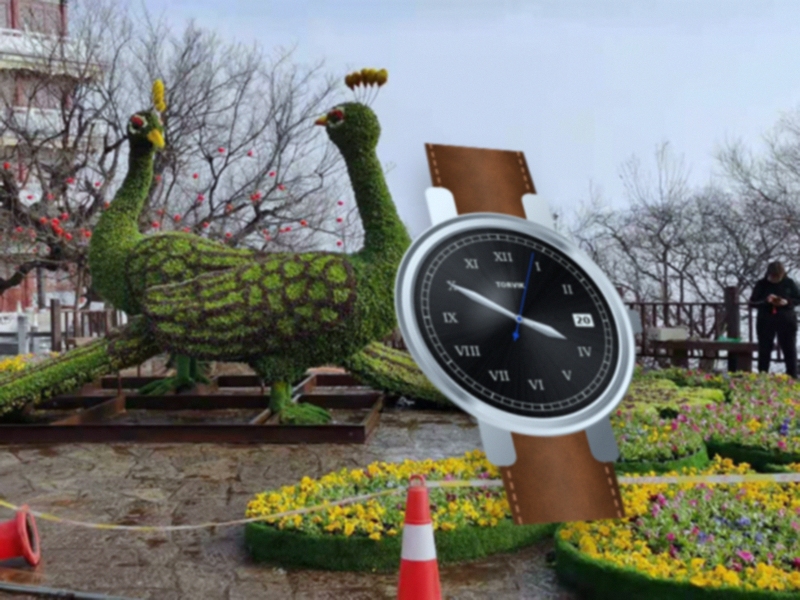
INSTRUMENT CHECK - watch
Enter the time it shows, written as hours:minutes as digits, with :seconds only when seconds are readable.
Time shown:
3:50:04
